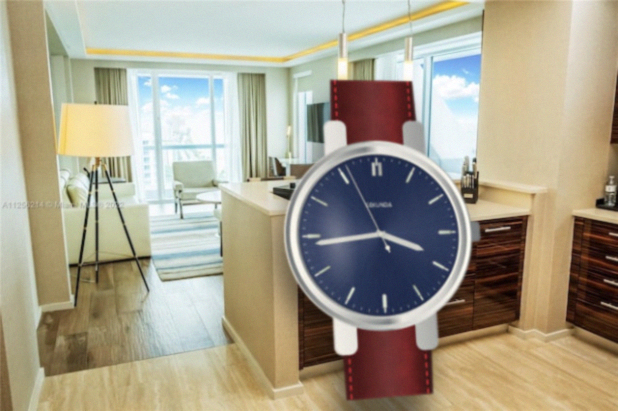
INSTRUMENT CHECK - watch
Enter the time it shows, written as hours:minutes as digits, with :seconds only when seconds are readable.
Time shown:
3:43:56
